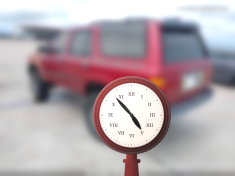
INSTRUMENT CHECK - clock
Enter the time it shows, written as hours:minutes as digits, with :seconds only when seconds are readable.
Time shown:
4:53
